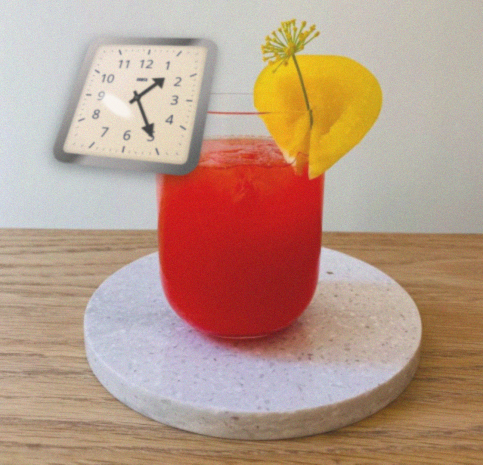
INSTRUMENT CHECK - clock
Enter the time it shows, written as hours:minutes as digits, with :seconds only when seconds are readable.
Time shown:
1:25
